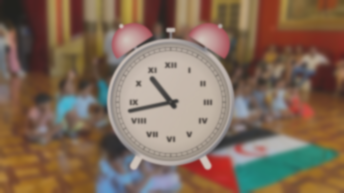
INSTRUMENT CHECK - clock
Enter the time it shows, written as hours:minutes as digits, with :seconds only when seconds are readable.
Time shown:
10:43
